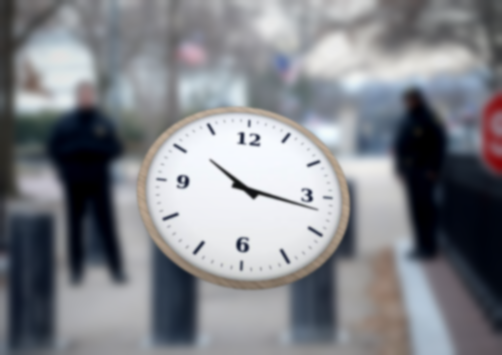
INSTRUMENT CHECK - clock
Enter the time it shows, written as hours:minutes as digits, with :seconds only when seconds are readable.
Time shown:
10:17
